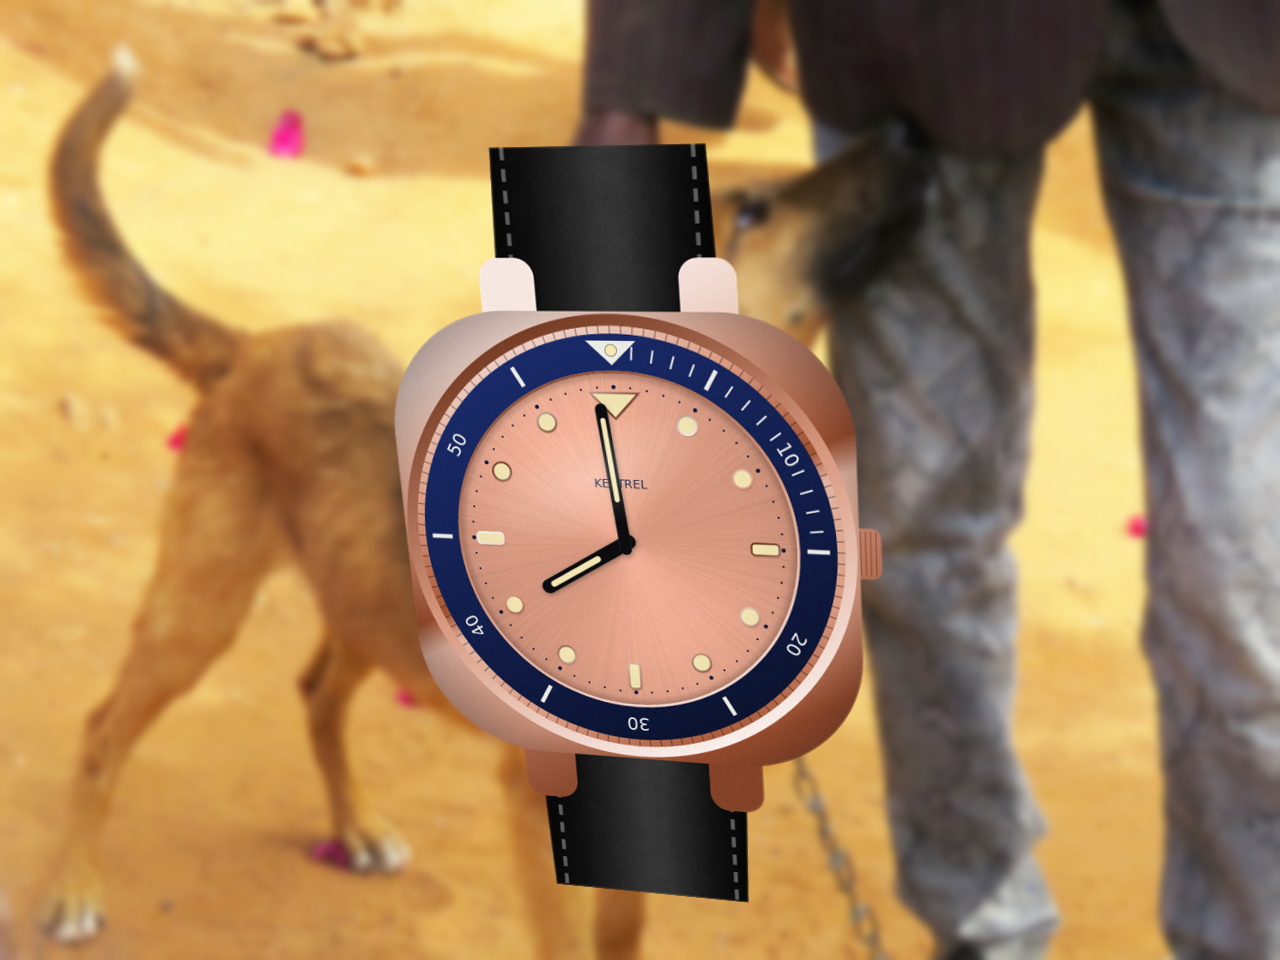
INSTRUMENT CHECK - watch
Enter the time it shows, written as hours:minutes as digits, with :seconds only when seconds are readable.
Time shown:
7:59
